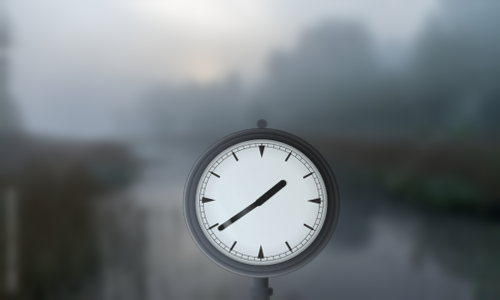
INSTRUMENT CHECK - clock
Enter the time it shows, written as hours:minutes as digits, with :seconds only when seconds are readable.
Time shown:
1:39
